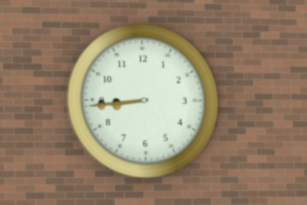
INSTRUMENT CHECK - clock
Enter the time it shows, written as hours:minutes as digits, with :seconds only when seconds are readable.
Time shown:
8:44
